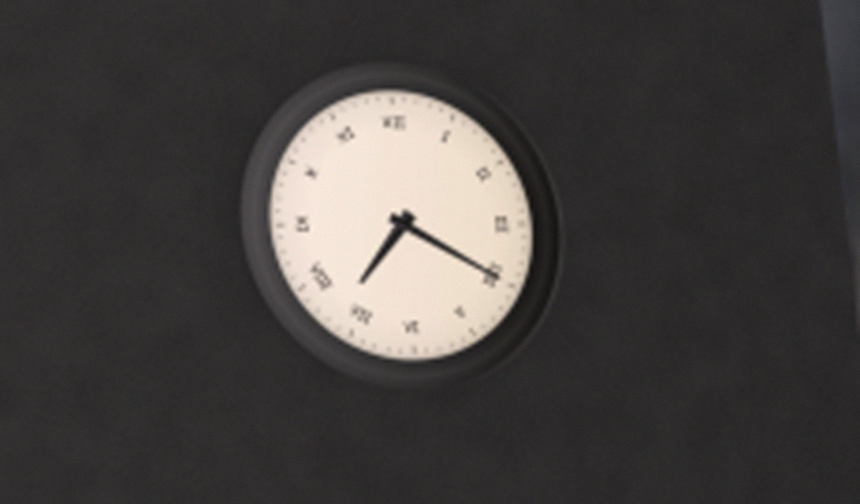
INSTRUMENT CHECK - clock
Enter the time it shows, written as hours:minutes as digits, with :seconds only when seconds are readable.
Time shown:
7:20
